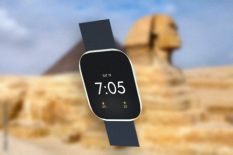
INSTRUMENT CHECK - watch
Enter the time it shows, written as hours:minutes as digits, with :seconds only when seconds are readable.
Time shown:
7:05
